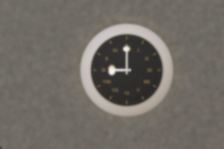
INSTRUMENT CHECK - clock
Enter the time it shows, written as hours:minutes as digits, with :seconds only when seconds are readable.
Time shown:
9:00
